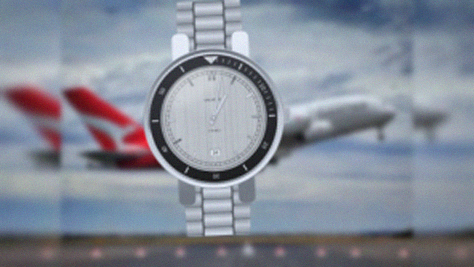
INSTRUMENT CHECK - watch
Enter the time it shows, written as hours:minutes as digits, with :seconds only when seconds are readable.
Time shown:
1:02
